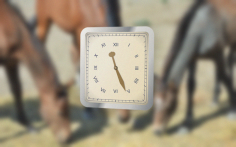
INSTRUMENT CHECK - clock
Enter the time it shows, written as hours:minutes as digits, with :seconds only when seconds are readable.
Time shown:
11:26
